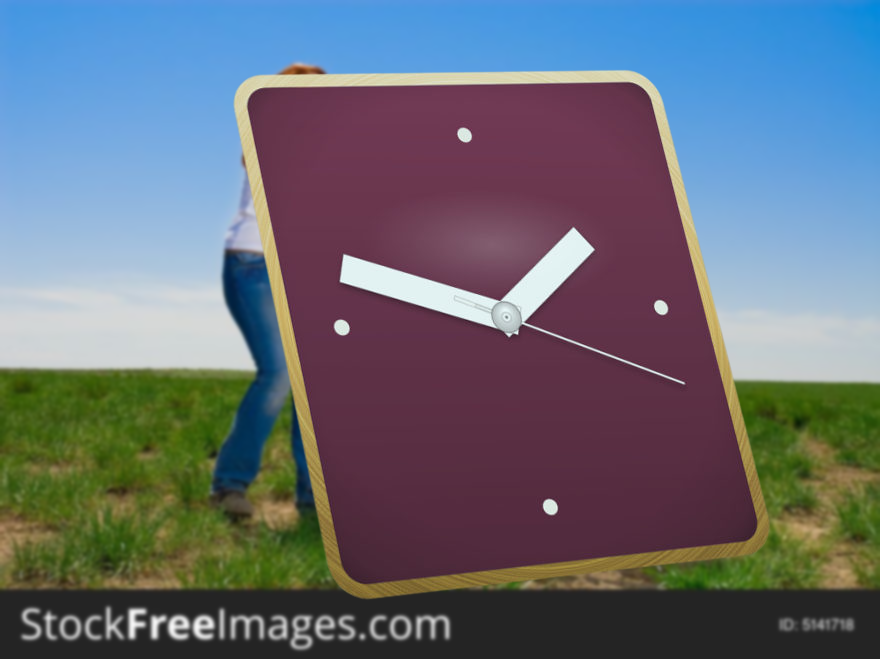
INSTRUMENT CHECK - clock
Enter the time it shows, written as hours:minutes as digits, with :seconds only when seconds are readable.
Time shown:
1:48:19
